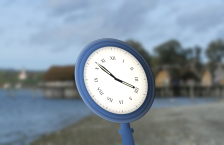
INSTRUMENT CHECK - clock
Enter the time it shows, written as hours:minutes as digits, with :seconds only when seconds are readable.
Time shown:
3:52
